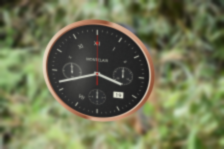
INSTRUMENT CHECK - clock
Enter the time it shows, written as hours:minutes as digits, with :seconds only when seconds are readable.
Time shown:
3:42
